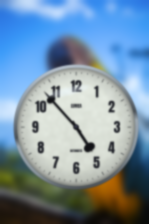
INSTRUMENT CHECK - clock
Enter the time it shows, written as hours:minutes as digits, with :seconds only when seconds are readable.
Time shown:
4:53
